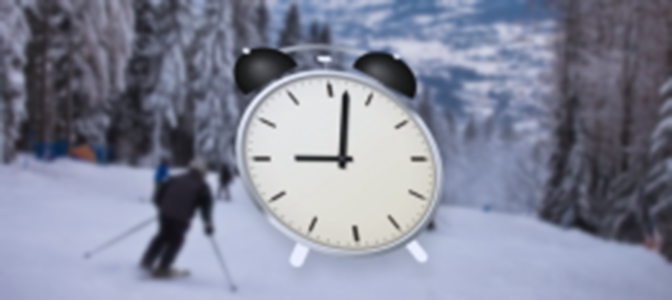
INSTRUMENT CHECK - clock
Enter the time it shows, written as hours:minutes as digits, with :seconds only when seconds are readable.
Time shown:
9:02
